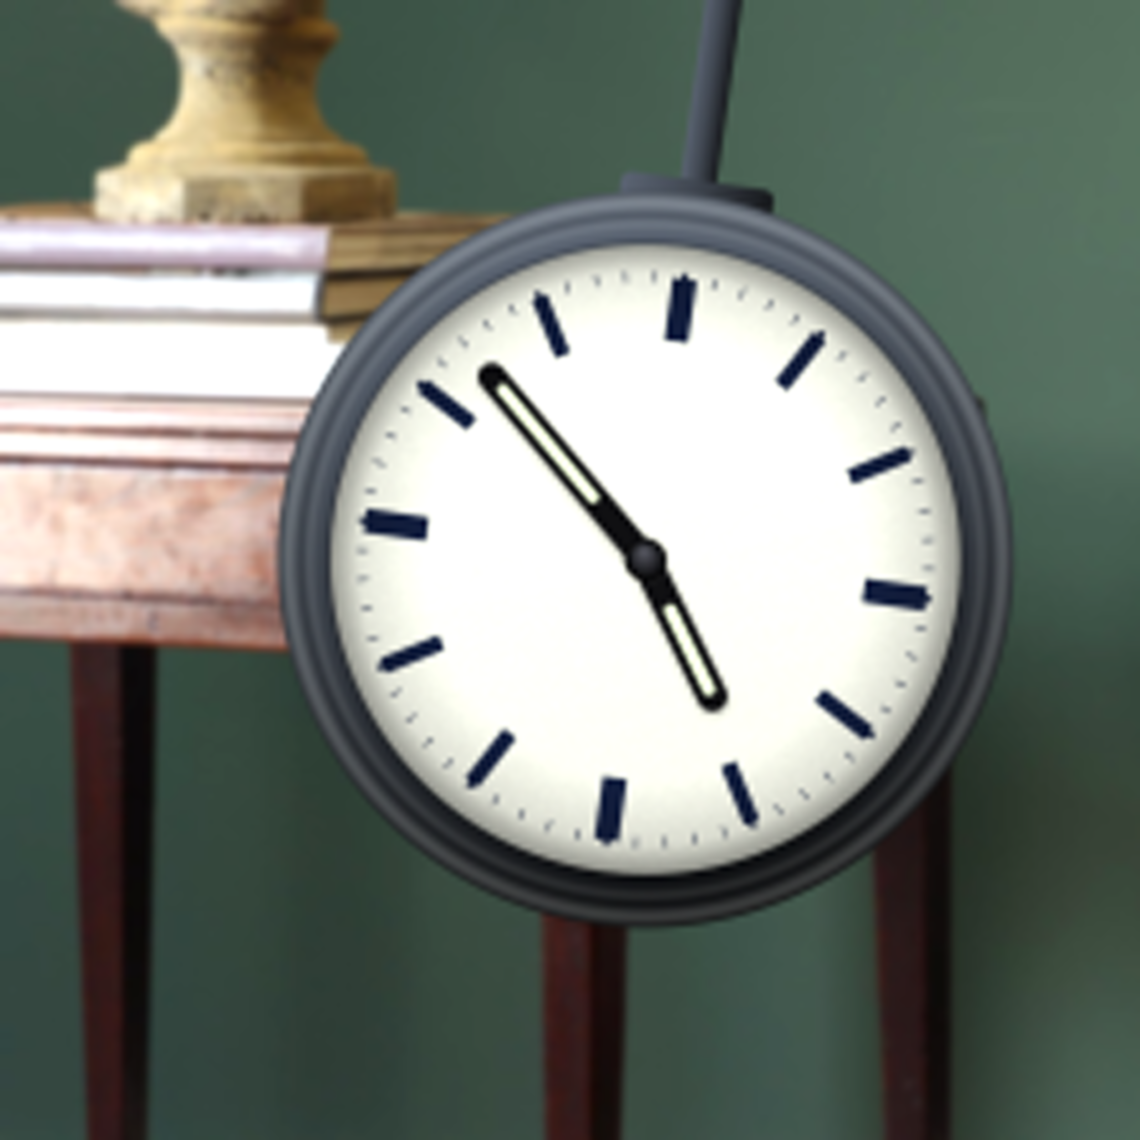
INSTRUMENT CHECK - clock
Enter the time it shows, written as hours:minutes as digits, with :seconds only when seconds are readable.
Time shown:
4:52
